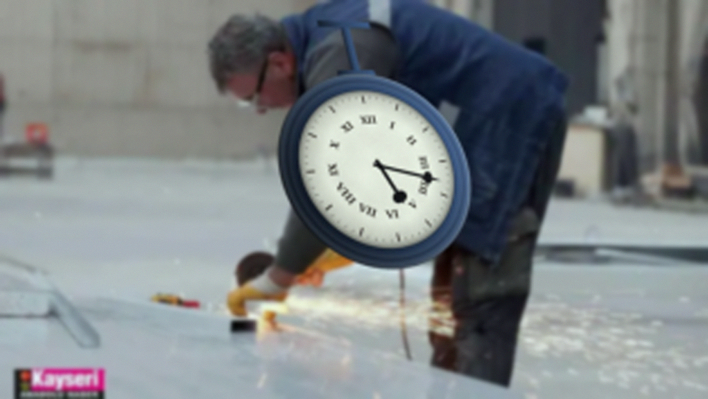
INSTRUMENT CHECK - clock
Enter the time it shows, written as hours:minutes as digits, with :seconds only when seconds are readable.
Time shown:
5:18
